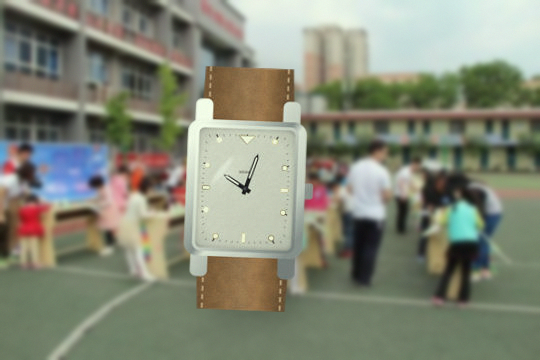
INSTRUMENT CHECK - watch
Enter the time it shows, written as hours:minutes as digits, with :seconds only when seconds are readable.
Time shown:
10:03
